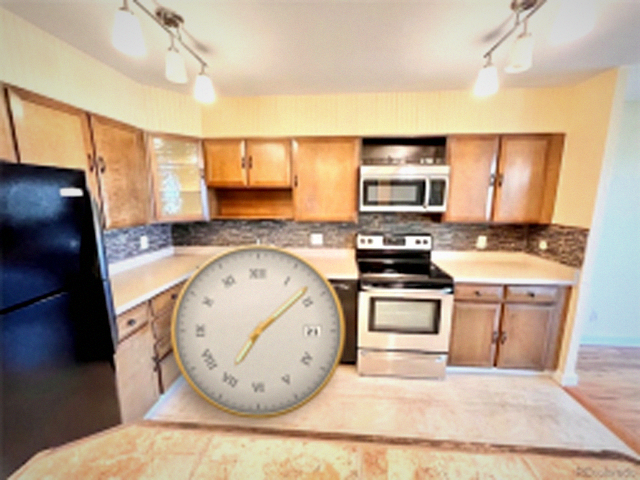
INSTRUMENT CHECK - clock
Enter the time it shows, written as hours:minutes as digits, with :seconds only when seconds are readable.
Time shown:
7:08
